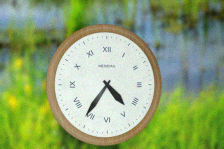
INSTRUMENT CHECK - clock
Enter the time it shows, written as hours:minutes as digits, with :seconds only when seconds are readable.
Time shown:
4:36
